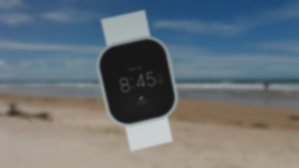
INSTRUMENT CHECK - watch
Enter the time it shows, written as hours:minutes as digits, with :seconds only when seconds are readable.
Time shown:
8:45
